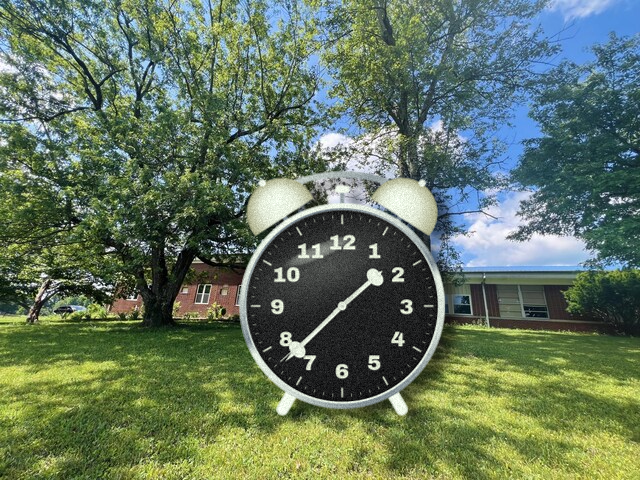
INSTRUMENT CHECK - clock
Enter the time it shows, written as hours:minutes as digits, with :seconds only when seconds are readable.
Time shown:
1:37:38
